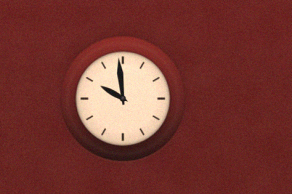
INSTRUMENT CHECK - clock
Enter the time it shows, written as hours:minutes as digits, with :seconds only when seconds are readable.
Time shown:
9:59
